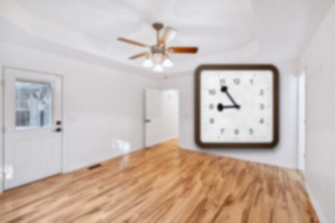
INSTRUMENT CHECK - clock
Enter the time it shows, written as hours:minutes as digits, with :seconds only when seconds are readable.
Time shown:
8:54
